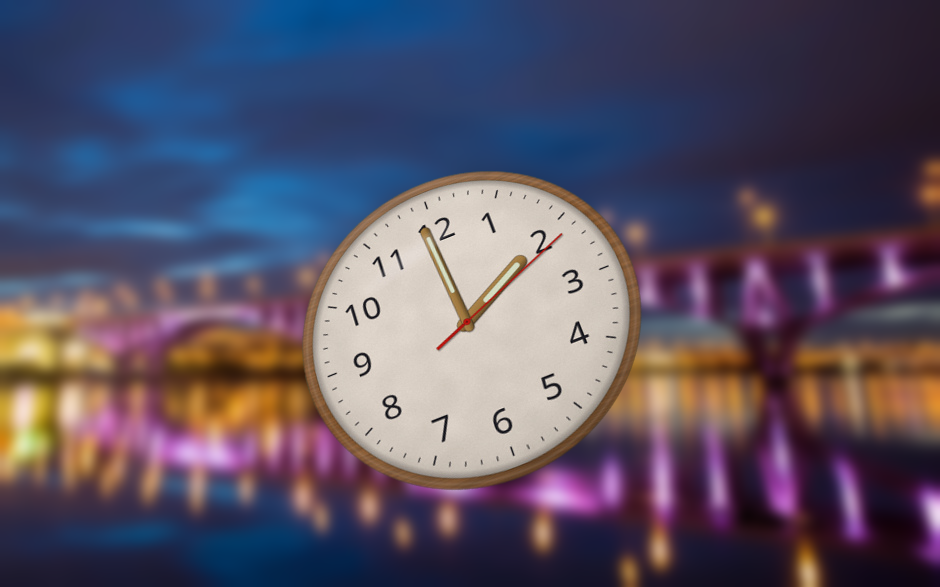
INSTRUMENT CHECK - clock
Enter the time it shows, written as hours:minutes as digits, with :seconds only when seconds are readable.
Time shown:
1:59:11
